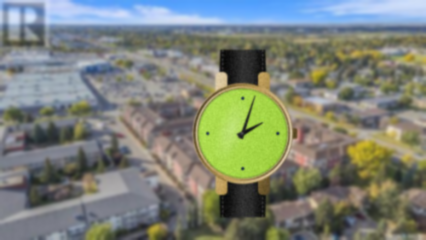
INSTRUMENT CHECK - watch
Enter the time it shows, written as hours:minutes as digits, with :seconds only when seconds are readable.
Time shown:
2:03
